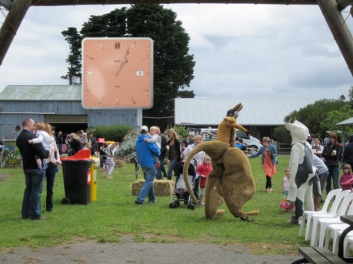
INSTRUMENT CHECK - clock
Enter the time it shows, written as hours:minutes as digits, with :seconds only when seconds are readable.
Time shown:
1:04
